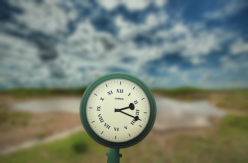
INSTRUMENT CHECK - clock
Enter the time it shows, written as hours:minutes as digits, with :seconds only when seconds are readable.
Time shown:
2:18
